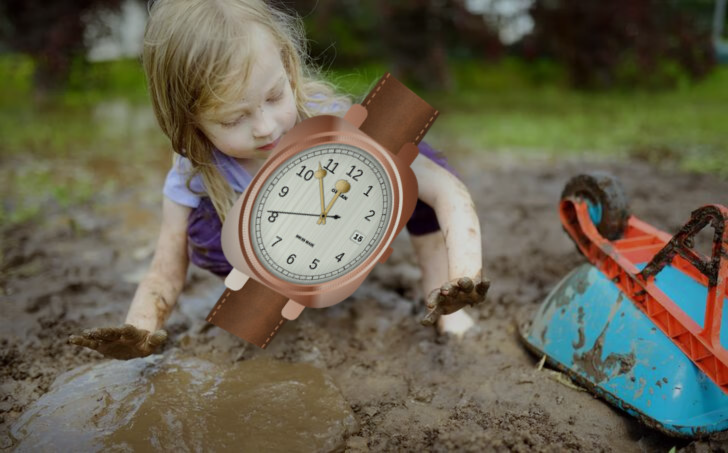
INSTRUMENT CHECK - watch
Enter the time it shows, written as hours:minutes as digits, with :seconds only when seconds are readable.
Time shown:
11:52:41
